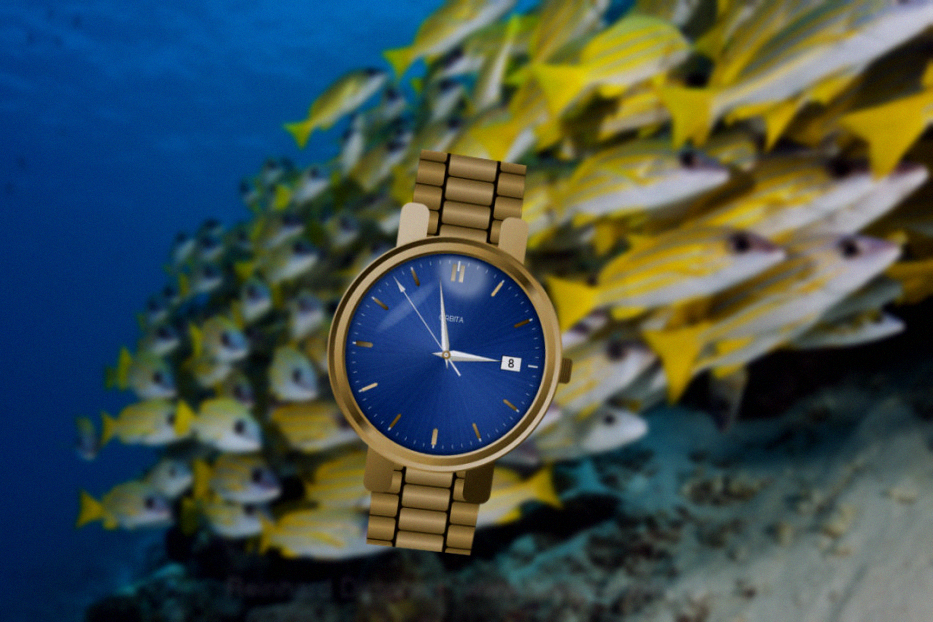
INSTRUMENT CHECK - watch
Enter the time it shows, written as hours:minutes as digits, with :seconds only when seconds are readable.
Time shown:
2:57:53
